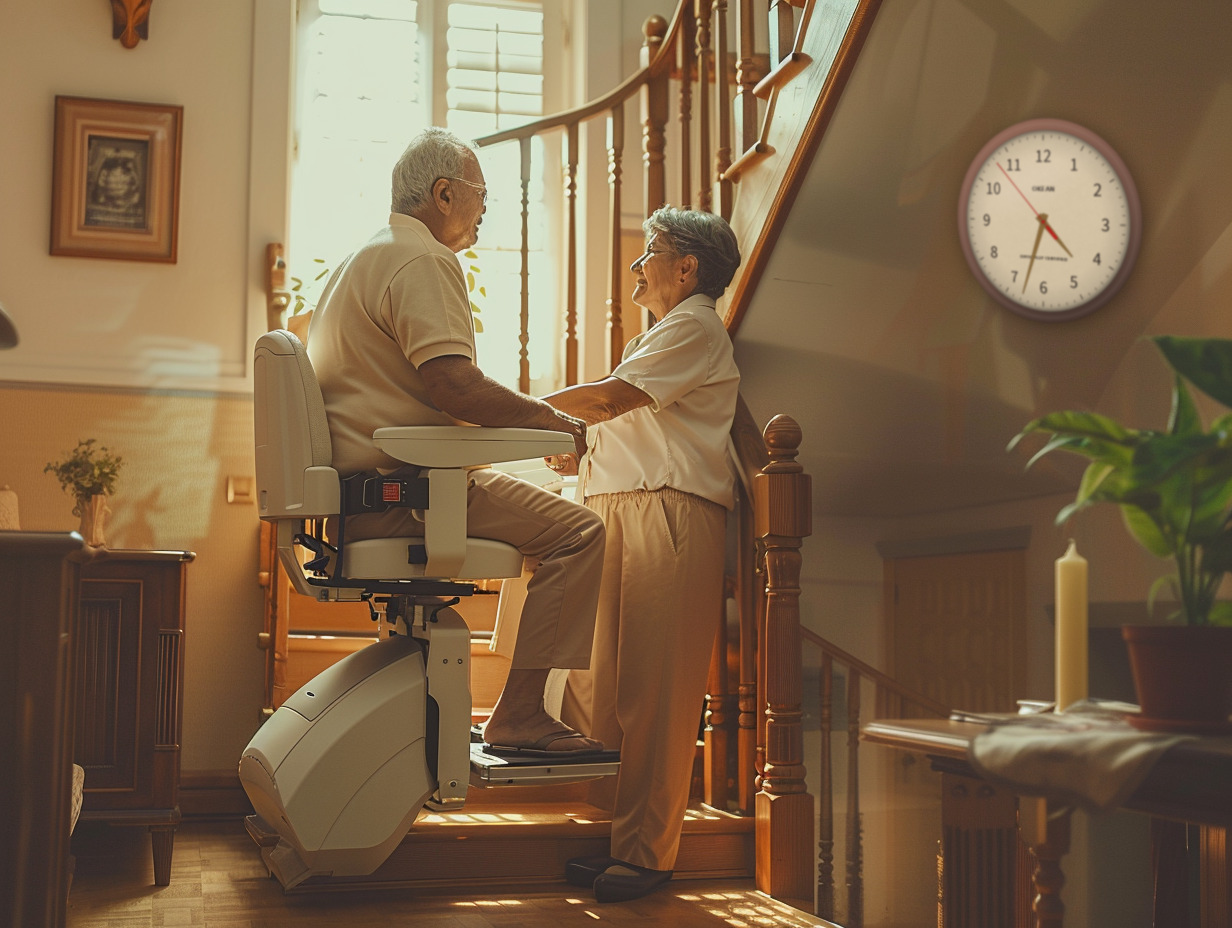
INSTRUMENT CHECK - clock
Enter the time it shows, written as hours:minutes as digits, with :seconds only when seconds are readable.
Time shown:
4:32:53
